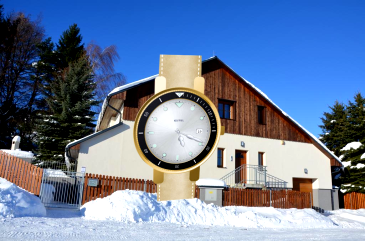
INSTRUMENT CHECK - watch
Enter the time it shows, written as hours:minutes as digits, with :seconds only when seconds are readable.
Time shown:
5:19
